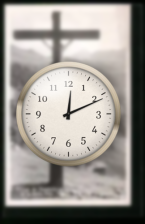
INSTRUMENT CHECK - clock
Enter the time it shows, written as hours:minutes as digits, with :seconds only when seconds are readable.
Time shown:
12:11
